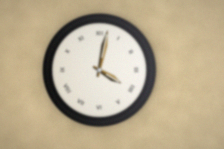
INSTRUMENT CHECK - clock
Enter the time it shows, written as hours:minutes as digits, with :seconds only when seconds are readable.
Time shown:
4:02
